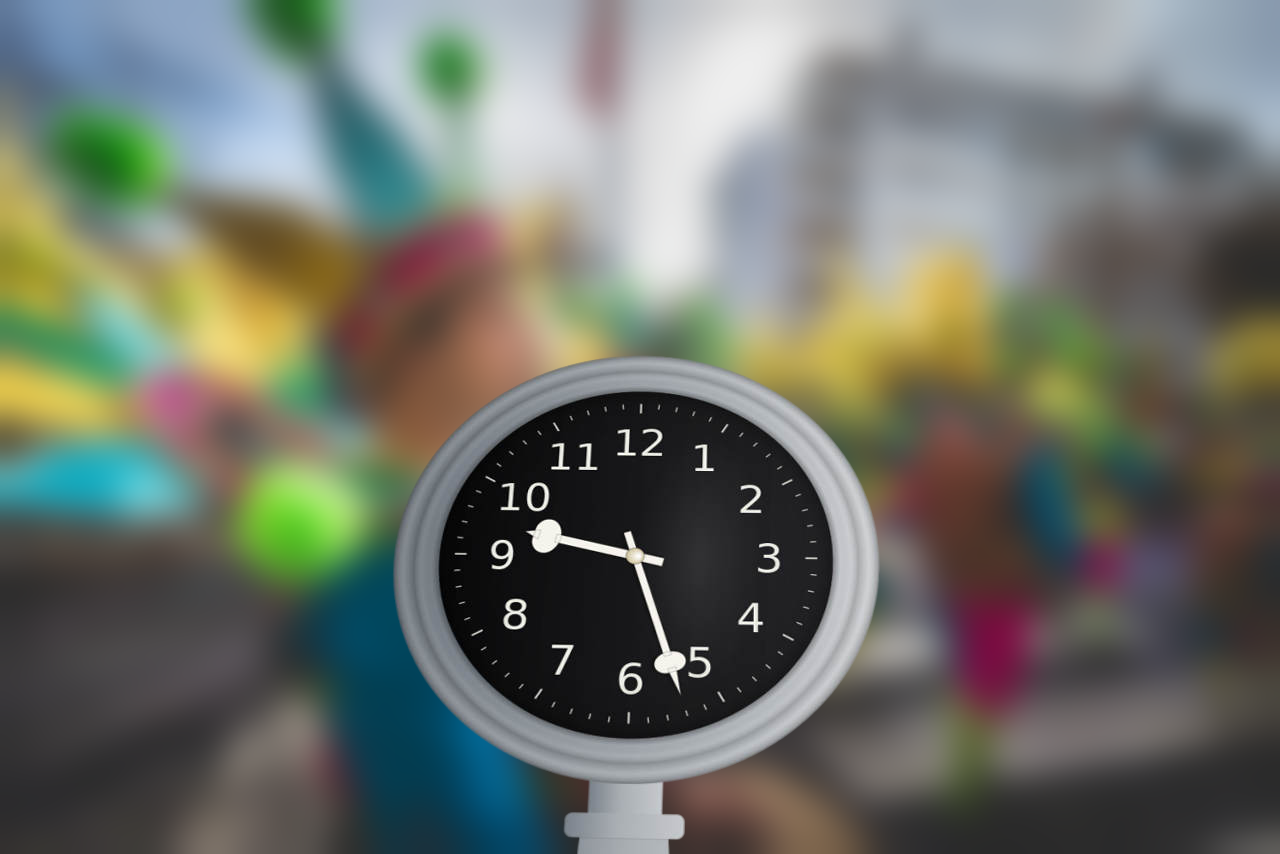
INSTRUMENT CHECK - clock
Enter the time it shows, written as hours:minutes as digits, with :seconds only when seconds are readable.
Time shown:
9:27
